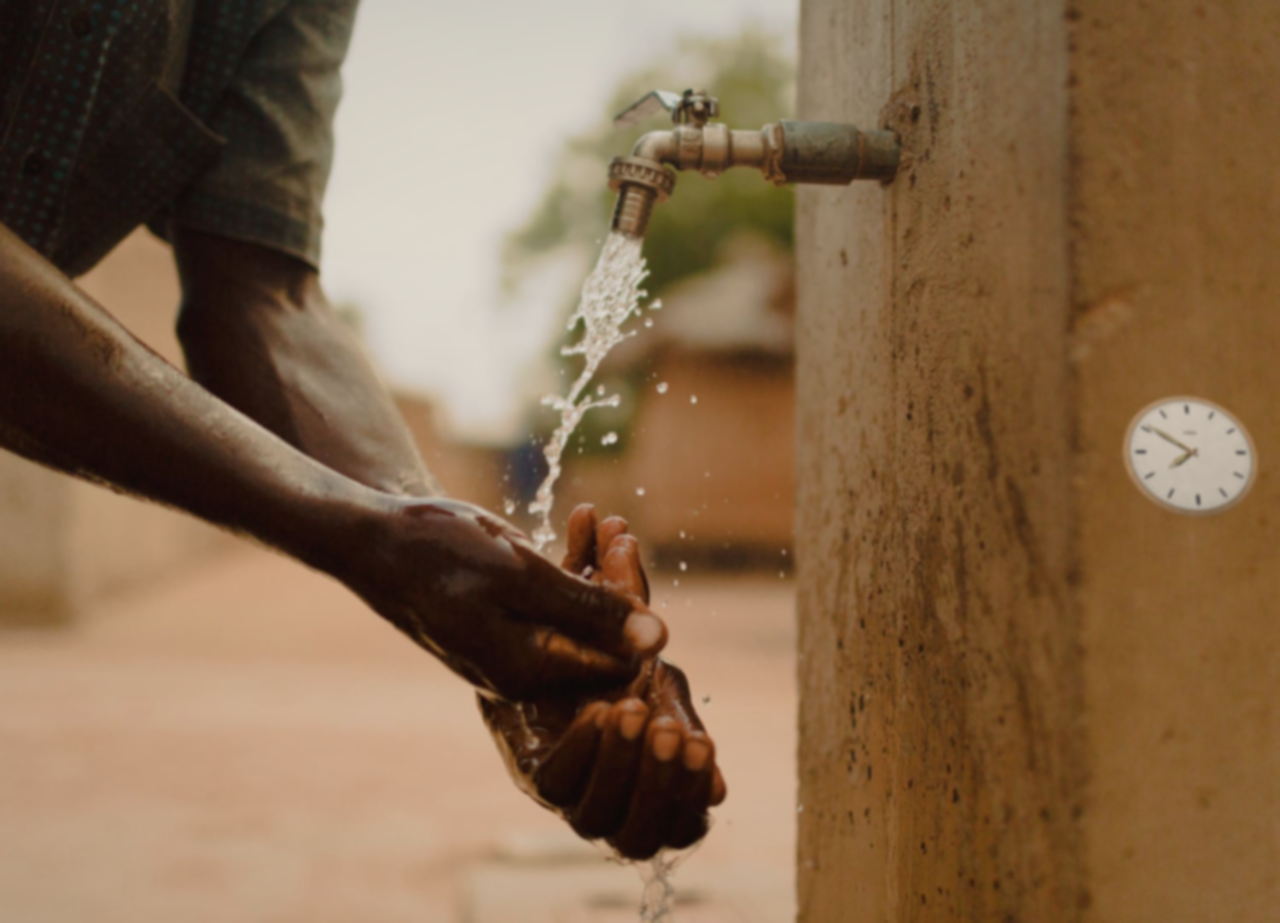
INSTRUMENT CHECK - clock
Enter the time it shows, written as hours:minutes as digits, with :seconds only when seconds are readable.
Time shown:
7:51
